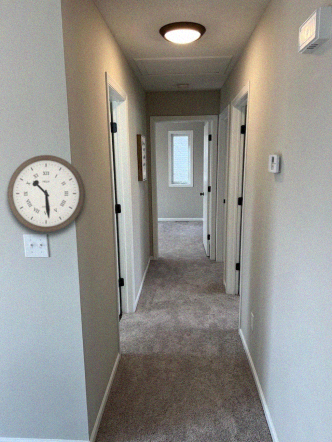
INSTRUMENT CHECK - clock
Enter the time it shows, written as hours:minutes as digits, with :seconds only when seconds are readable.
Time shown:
10:29
